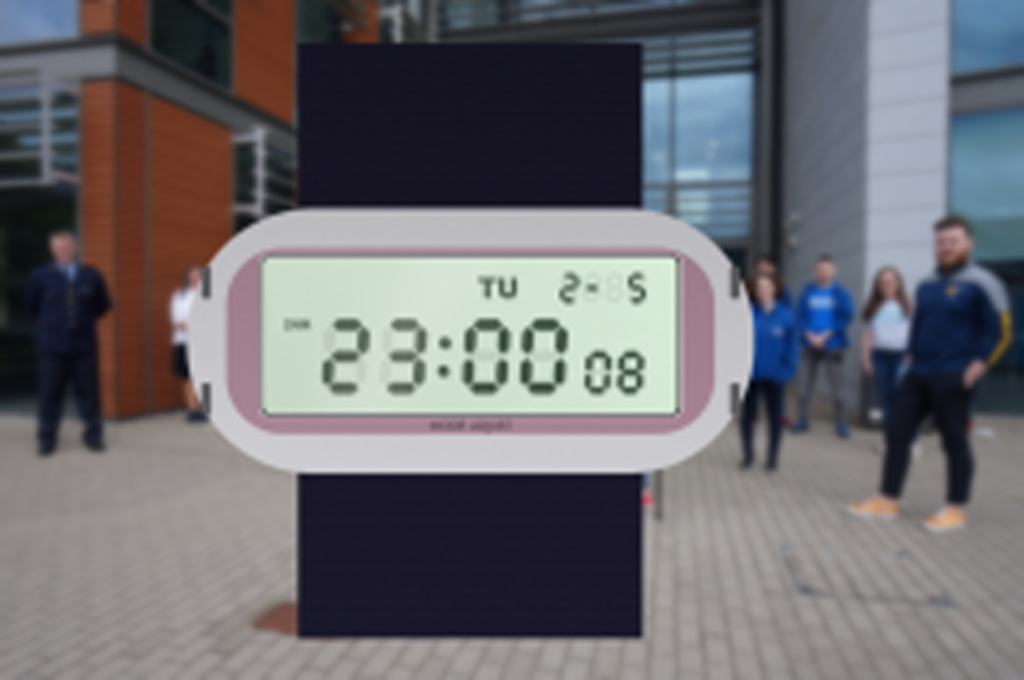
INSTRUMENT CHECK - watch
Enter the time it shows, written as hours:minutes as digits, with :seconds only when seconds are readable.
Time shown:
23:00:08
